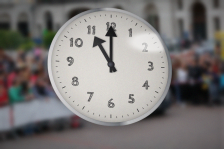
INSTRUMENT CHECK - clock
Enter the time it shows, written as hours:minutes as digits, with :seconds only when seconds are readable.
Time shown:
11:00
